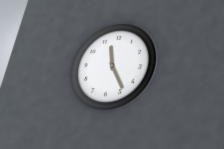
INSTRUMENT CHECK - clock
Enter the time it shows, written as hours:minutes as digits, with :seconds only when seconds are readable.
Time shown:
11:24
